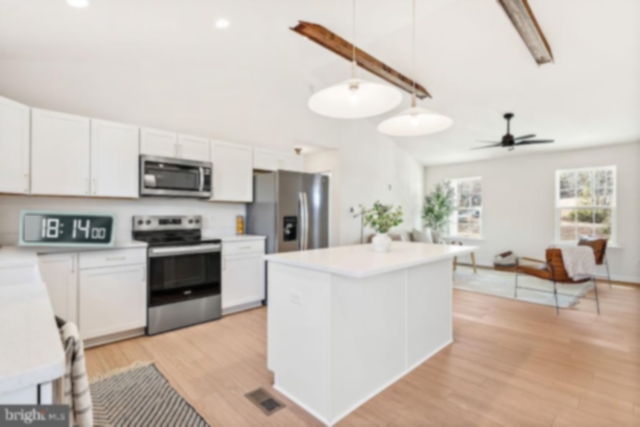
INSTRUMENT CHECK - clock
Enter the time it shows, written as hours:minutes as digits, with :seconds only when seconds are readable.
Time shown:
18:14
